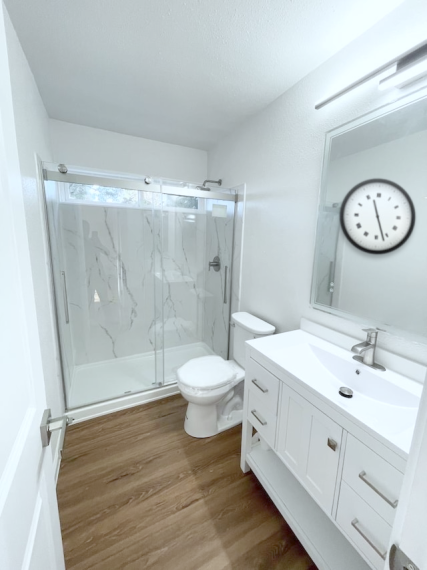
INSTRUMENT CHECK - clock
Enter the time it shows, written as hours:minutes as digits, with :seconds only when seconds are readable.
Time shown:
11:27
